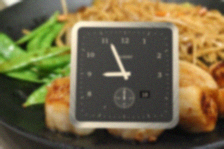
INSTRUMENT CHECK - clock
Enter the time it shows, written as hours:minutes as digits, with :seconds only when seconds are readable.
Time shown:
8:56
